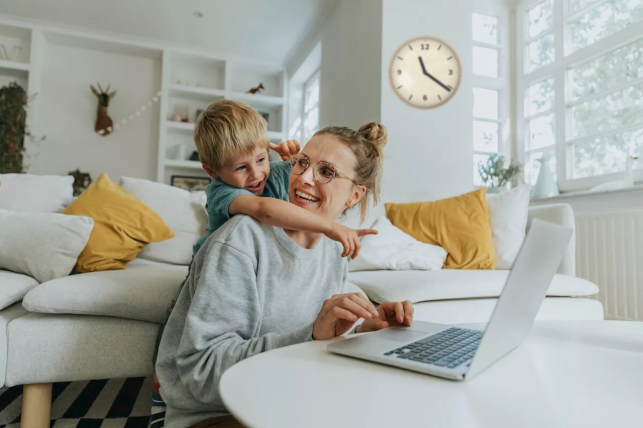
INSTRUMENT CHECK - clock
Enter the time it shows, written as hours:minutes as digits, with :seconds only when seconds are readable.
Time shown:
11:21
